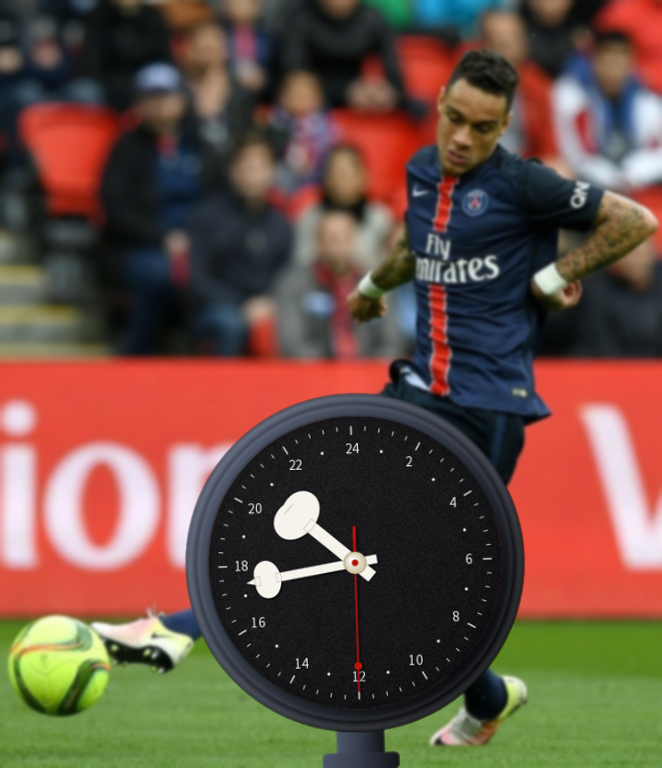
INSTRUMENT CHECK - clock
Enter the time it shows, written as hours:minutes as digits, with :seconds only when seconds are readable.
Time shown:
20:43:30
